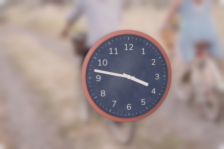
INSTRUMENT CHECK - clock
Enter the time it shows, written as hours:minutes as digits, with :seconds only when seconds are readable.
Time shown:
3:47
